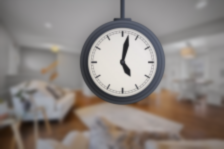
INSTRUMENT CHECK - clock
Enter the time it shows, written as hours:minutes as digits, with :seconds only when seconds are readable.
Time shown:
5:02
